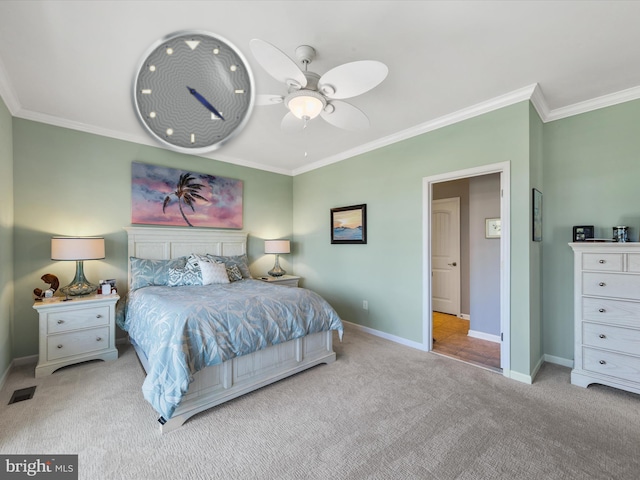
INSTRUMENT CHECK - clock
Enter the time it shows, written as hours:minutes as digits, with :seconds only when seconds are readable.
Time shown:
4:22
